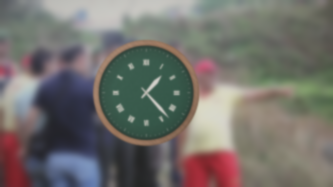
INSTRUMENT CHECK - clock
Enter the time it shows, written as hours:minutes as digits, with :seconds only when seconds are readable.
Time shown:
1:23
